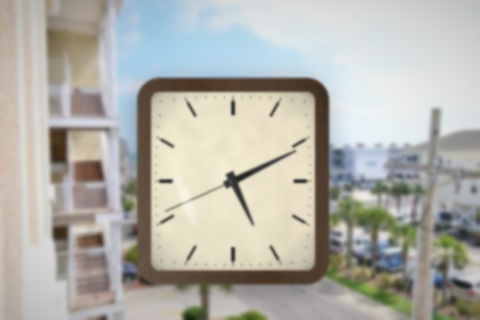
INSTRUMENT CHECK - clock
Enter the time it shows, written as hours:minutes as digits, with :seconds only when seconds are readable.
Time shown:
5:10:41
